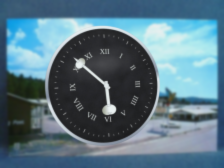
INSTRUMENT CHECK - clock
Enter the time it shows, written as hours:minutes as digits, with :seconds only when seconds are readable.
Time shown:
5:52
